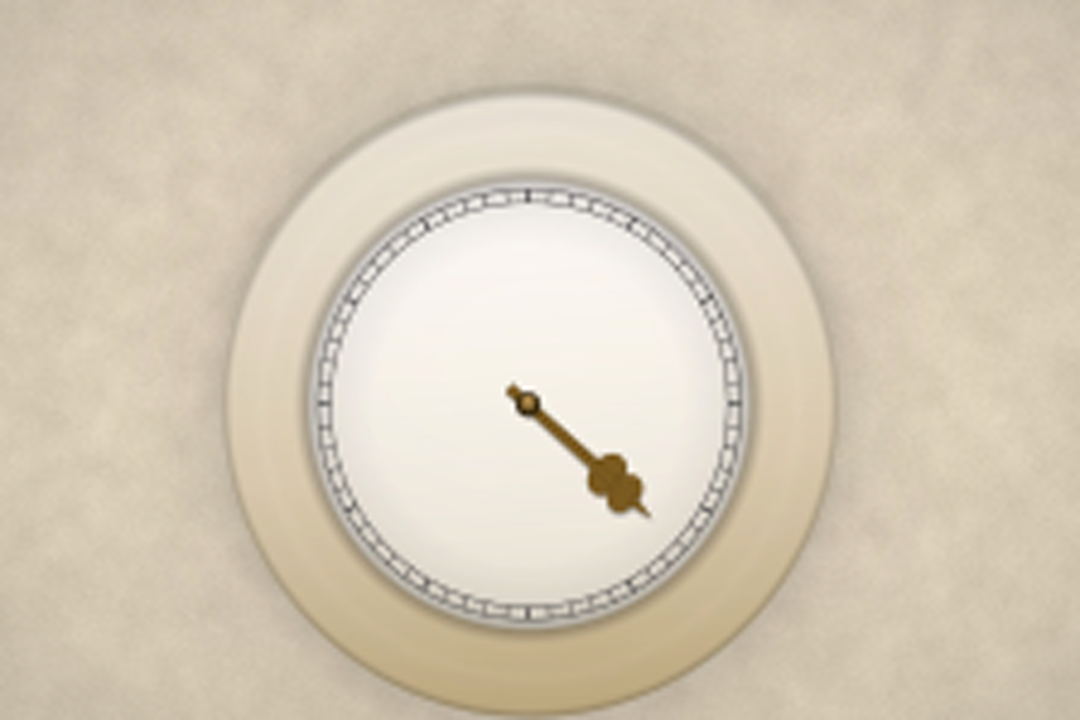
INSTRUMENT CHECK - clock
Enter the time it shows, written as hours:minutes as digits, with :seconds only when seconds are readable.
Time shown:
4:22
